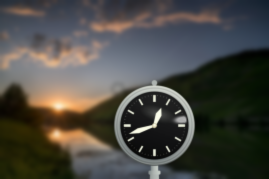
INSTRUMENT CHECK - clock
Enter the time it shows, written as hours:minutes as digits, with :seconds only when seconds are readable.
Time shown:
12:42
